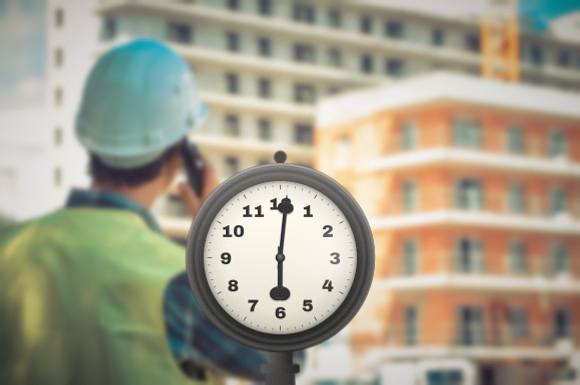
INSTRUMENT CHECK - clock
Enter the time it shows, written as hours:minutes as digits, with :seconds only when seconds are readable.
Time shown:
6:01
